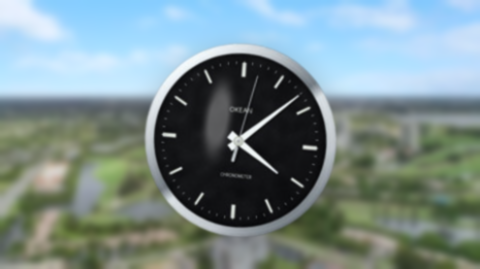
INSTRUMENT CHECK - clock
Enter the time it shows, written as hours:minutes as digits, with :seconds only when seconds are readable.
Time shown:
4:08:02
